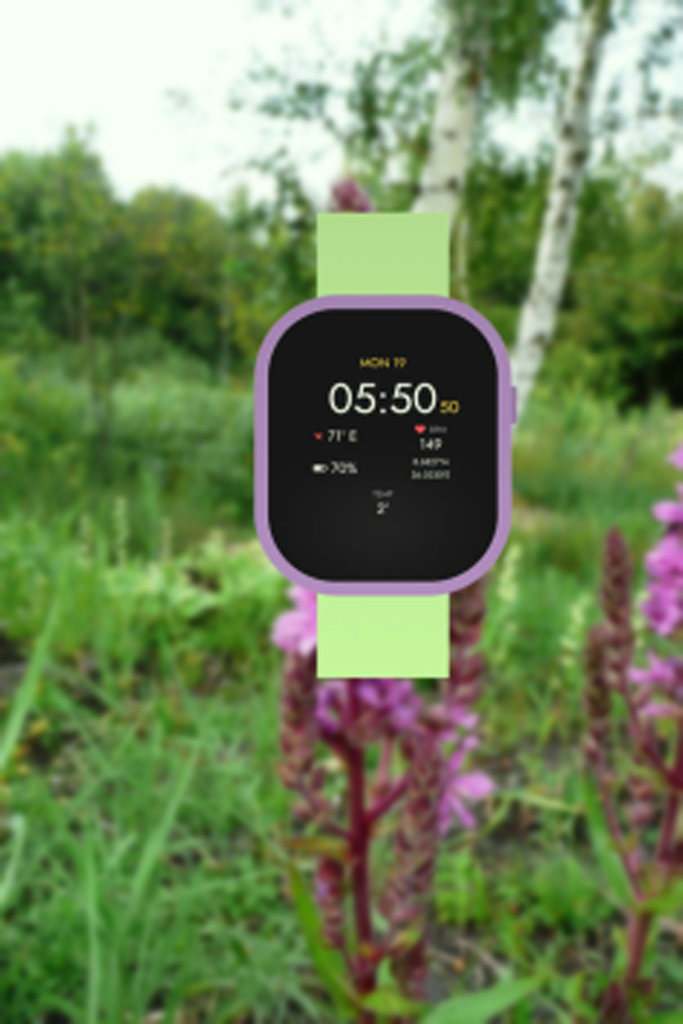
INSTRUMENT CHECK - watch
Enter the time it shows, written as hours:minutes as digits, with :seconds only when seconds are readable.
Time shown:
5:50
